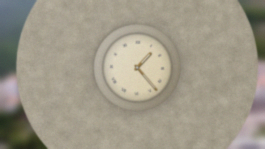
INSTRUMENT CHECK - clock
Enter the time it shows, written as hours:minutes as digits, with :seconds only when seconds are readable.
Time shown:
1:23
